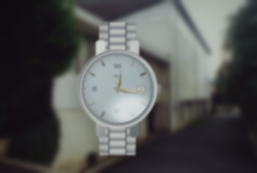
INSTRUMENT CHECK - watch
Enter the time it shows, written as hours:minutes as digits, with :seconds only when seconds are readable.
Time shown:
12:17
